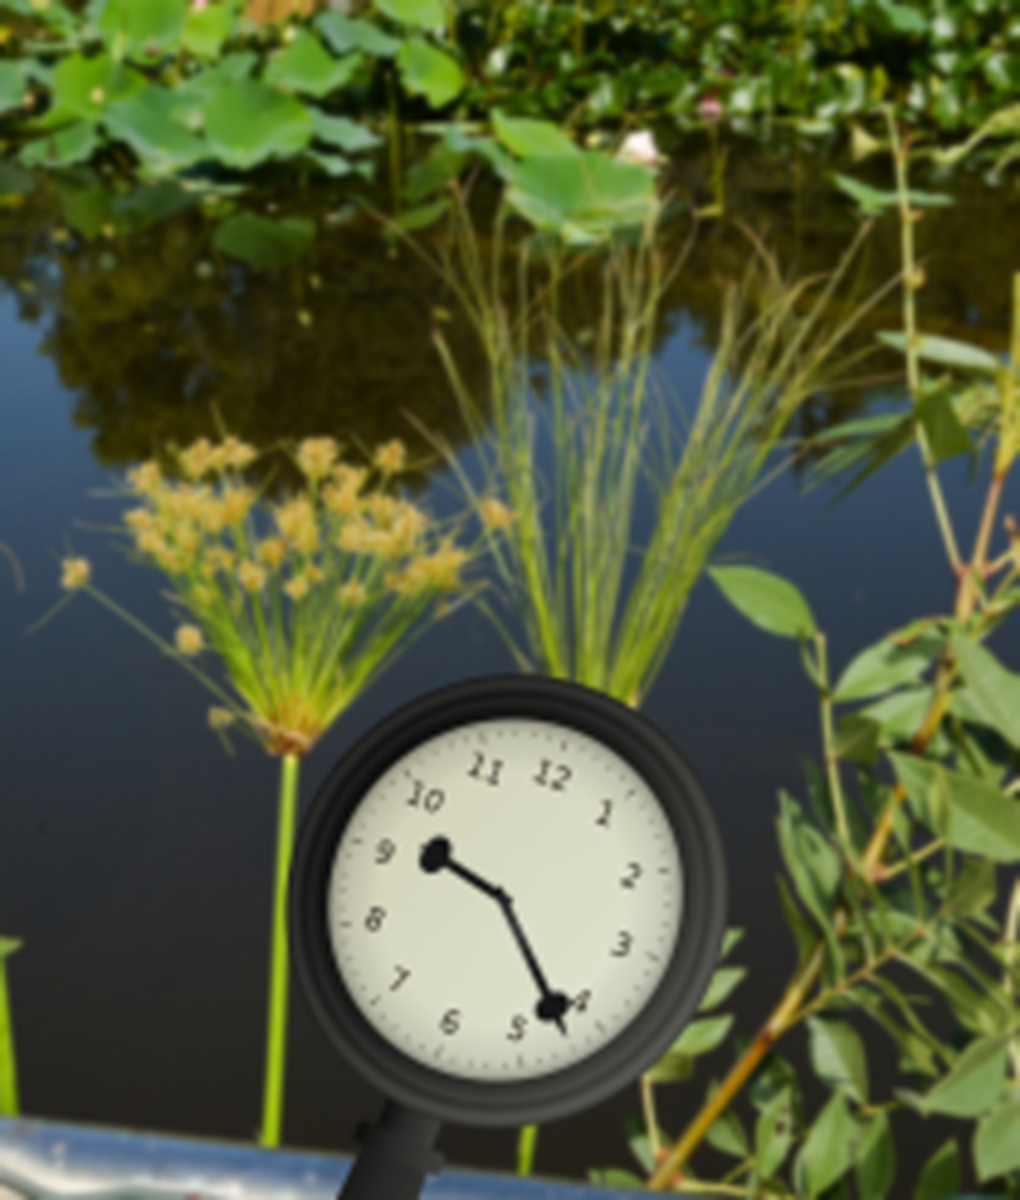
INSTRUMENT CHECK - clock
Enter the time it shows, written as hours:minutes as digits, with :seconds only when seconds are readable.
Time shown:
9:22
